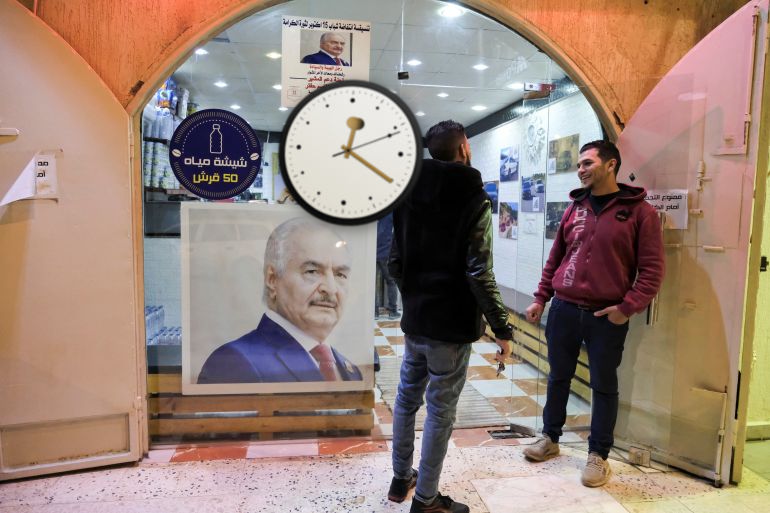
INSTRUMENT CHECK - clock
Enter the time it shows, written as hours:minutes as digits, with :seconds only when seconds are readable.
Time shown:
12:20:11
